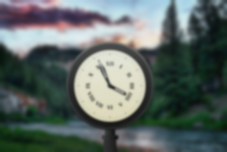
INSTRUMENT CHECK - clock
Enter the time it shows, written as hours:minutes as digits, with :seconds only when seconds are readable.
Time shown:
3:56
